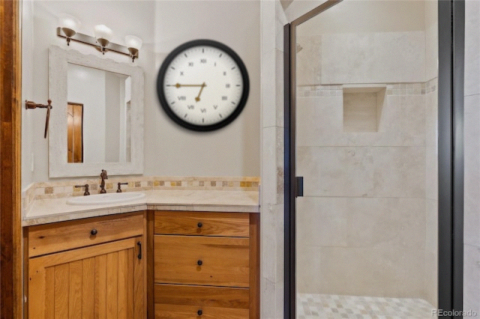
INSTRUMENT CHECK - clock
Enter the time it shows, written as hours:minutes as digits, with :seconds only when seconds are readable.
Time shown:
6:45
